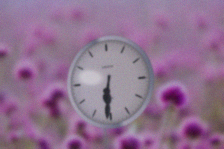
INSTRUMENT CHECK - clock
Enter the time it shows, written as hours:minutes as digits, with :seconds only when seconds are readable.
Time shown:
6:31
